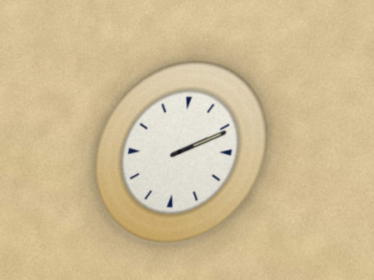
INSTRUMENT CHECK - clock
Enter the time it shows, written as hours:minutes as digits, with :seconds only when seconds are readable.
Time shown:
2:11
